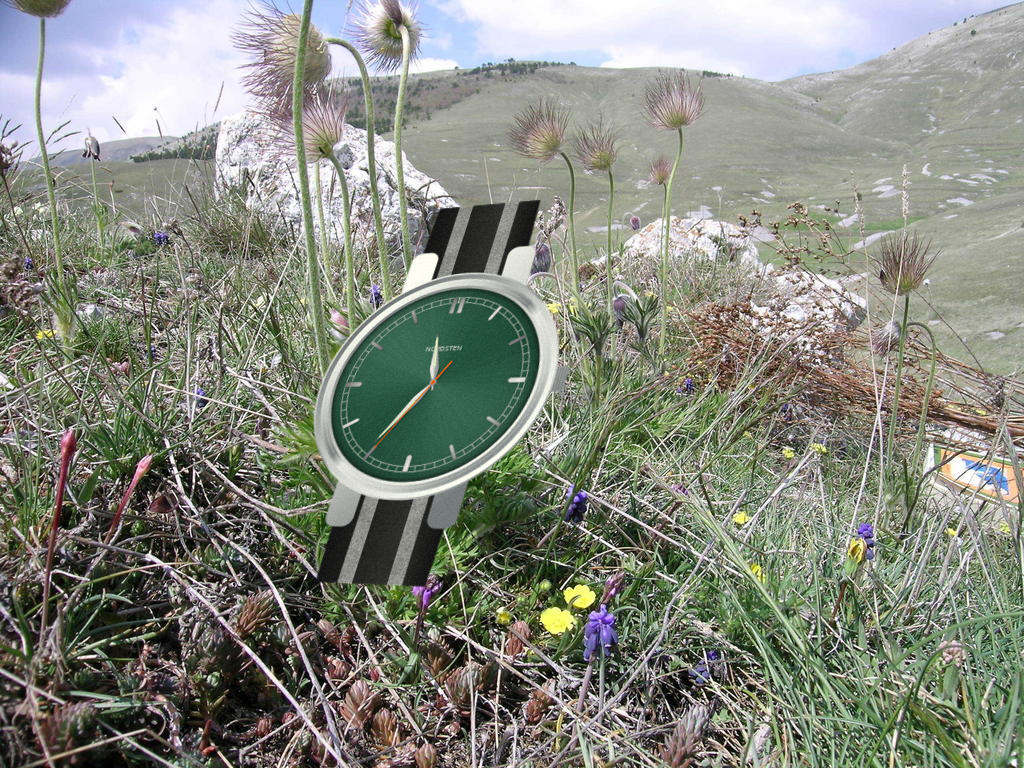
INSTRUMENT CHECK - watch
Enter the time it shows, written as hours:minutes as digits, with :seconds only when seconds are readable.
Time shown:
11:35:35
